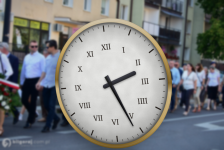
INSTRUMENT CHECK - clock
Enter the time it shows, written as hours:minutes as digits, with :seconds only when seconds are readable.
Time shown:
2:26
